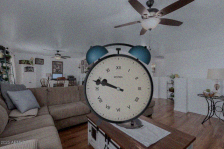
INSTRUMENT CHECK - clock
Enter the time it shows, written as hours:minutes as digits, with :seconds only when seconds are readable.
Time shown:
9:48
